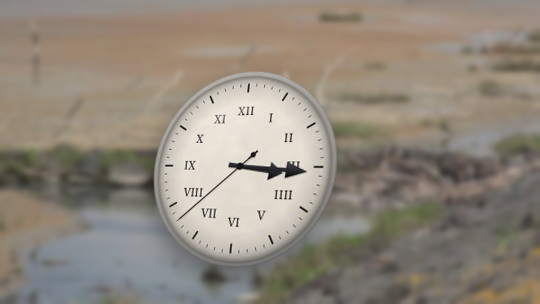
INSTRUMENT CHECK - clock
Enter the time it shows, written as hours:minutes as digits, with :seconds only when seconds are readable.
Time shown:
3:15:38
